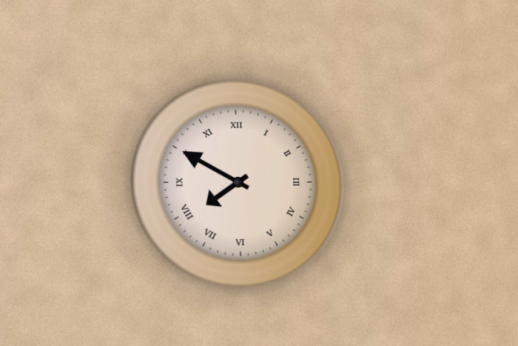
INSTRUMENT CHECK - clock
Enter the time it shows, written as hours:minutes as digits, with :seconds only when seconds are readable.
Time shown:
7:50
